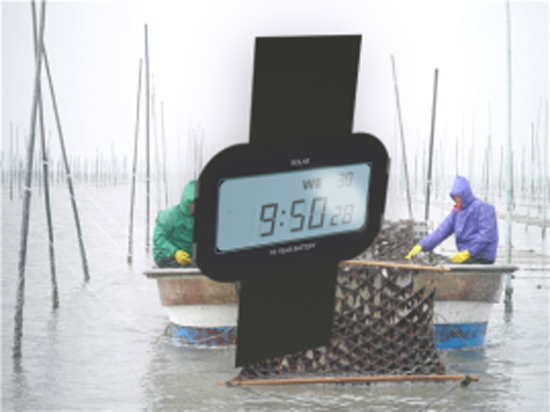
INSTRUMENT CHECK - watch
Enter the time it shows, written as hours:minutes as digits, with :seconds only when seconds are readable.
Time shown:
9:50:28
